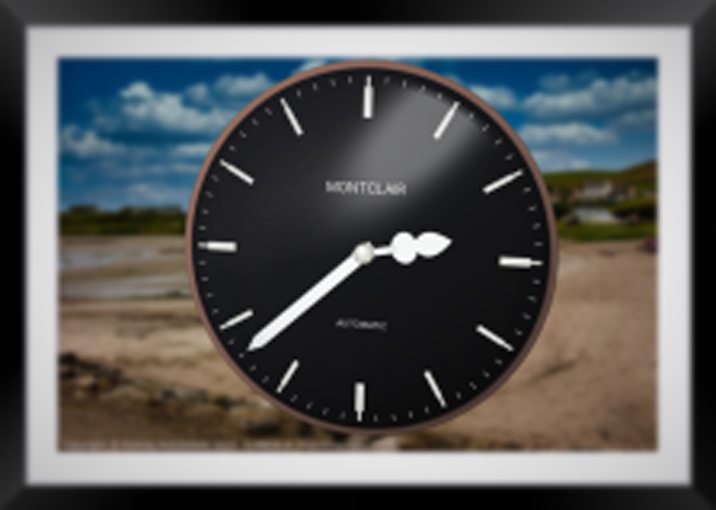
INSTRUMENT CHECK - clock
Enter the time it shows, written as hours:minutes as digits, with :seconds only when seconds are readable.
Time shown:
2:38
